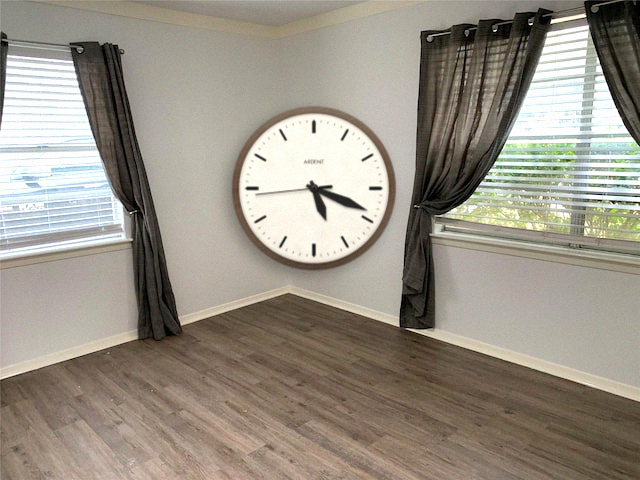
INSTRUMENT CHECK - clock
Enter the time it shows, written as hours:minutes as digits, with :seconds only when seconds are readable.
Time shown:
5:18:44
